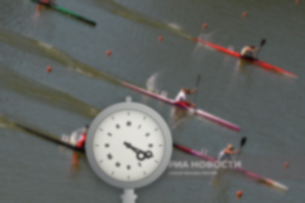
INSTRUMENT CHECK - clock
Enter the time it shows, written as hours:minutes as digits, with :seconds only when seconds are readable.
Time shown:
4:19
